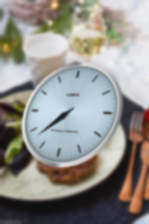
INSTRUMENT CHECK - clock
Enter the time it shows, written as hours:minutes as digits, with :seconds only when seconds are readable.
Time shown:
7:38
